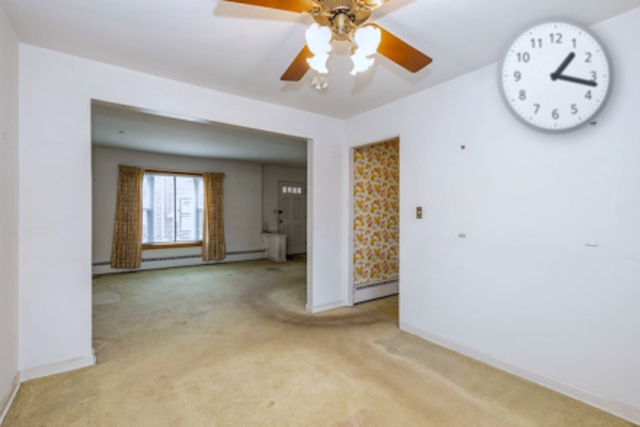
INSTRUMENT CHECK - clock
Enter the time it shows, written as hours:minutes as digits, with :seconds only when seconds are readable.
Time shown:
1:17
